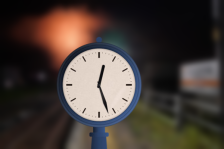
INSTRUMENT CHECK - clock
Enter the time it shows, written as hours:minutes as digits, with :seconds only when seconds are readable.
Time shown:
12:27
